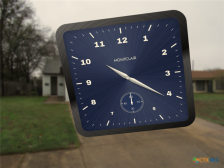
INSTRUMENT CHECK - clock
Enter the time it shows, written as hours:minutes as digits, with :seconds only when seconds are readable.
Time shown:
10:21
